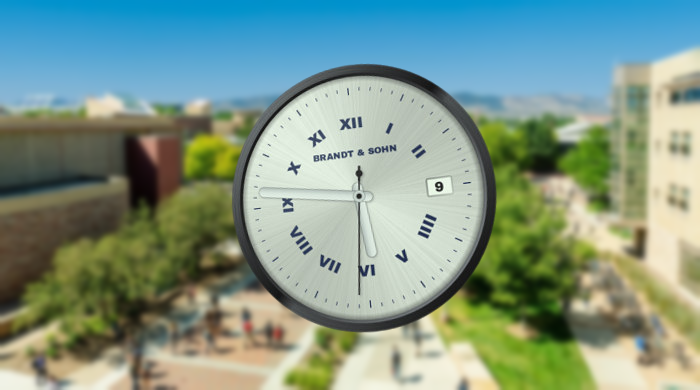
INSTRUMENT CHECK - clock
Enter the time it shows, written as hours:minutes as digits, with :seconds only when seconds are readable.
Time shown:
5:46:31
